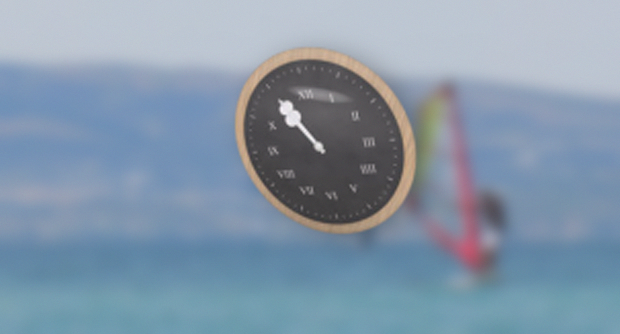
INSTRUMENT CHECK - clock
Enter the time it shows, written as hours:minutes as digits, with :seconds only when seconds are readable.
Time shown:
10:55
